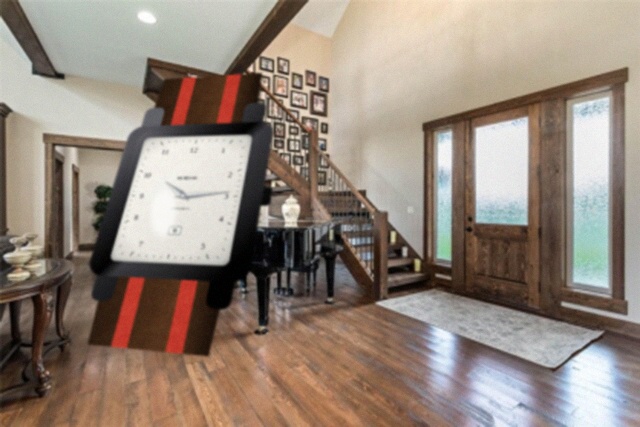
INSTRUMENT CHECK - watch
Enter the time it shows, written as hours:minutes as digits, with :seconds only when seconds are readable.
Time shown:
10:14
